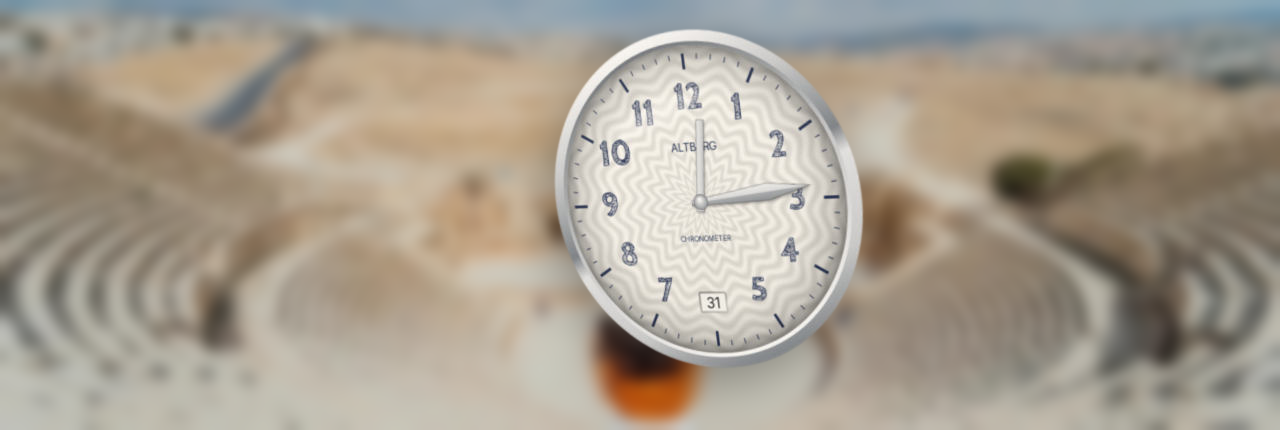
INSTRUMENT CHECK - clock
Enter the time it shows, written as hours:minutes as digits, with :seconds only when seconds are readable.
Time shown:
12:14
